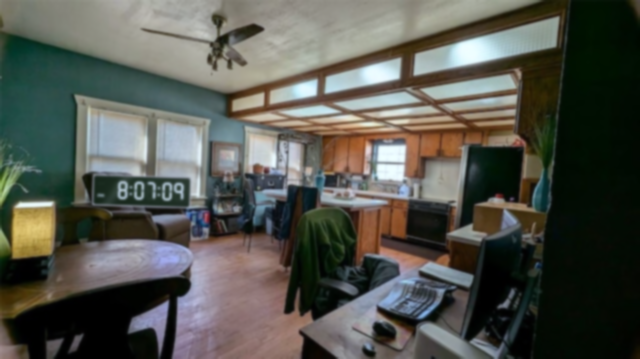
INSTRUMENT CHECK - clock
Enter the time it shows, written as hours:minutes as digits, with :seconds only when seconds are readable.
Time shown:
8:07:09
